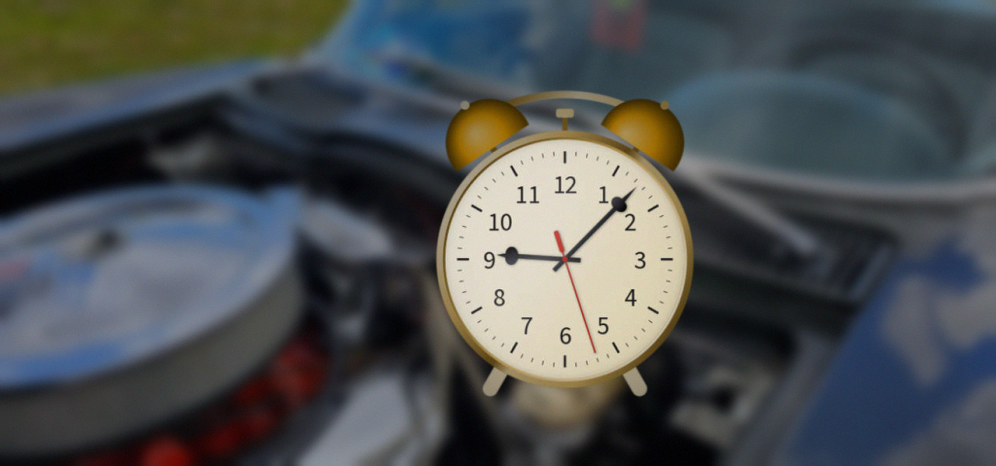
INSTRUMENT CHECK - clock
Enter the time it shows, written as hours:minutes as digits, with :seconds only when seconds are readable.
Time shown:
9:07:27
